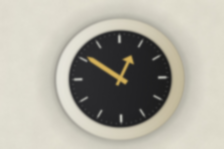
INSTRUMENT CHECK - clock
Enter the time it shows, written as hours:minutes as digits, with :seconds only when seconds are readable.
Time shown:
12:51
